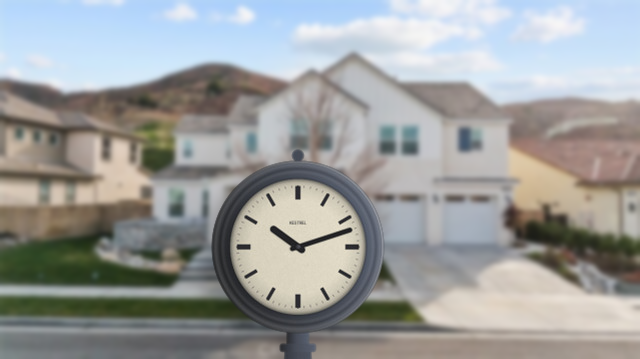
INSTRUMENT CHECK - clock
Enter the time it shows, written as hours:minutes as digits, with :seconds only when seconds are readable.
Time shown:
10:12
